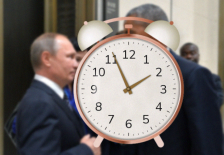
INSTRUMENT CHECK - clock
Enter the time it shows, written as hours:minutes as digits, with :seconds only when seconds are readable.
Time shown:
1:56
